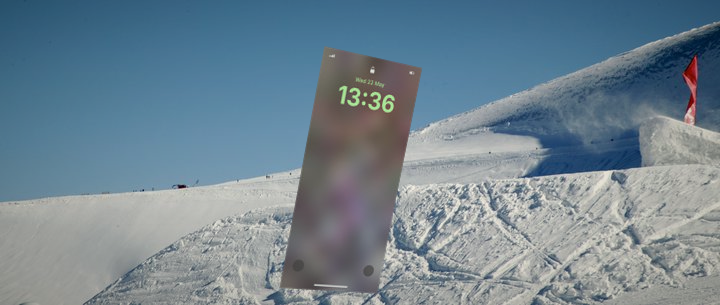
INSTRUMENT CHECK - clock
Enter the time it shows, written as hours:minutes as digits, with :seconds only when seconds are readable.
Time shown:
13:36
